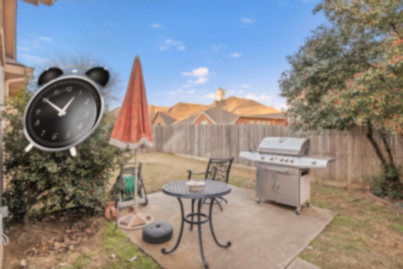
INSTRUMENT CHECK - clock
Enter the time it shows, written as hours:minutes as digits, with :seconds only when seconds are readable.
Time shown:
12:50
